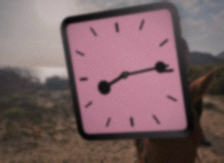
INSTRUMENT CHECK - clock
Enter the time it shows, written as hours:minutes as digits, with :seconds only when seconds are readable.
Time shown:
8:14
